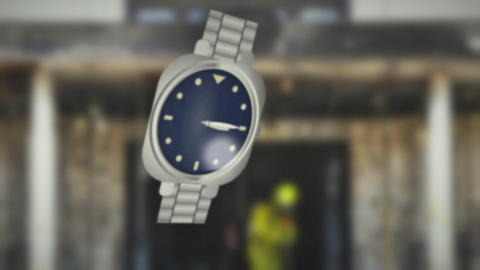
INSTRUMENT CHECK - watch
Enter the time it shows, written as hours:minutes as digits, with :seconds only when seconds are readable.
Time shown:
3:15
